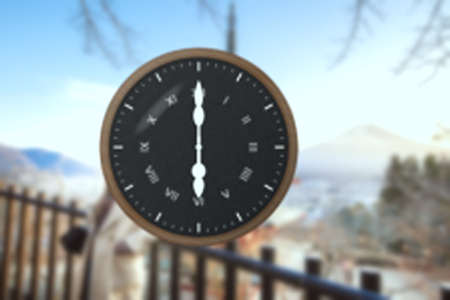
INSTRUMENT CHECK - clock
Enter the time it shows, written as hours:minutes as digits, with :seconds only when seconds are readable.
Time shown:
6:00
